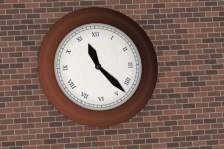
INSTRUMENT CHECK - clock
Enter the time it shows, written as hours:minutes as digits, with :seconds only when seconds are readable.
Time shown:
11:23
